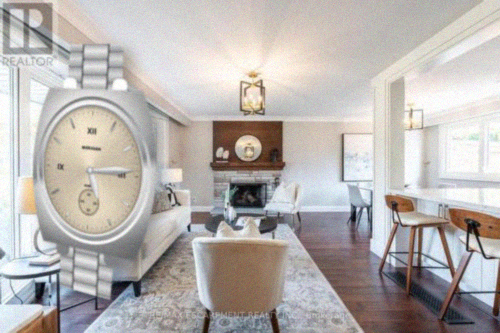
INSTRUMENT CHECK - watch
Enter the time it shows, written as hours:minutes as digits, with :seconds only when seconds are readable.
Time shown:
5:14
